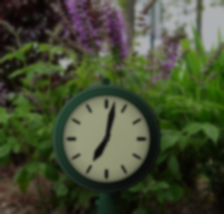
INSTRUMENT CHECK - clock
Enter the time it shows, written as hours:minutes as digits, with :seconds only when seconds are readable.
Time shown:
7:02
